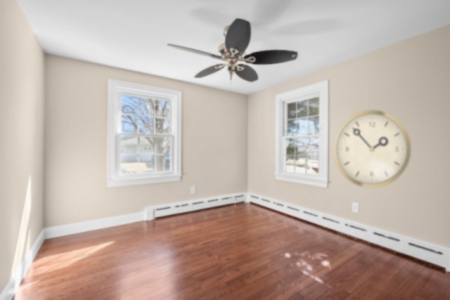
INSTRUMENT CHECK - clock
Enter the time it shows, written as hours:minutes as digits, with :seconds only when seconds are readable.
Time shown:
1:53
